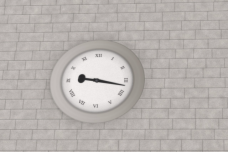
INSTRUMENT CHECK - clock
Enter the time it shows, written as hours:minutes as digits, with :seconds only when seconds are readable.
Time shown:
9:17
